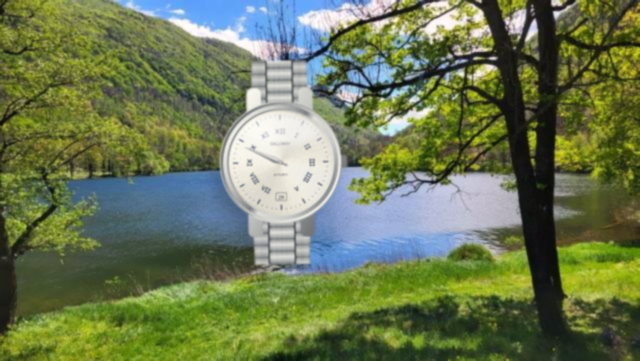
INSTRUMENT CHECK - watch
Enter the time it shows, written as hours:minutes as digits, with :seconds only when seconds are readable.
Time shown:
9:49
